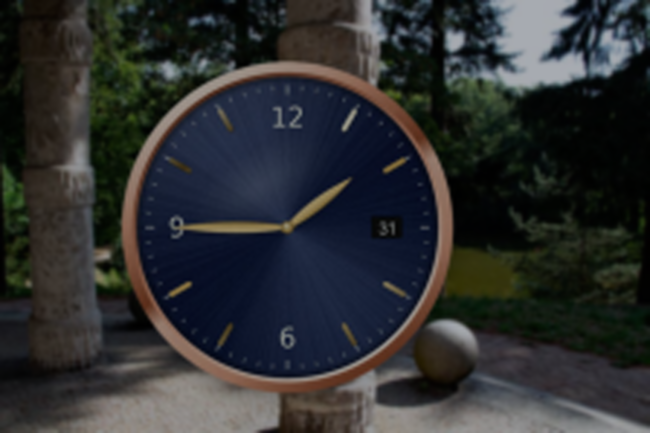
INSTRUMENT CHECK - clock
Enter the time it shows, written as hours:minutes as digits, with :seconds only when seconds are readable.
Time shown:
1:45
